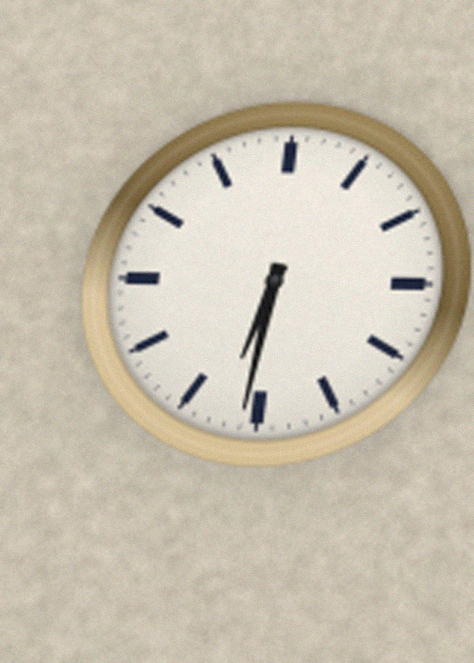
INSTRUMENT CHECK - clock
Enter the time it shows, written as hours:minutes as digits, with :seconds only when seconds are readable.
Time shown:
6:31
